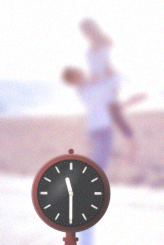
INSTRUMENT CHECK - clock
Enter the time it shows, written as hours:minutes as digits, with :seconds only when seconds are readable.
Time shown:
11:30
